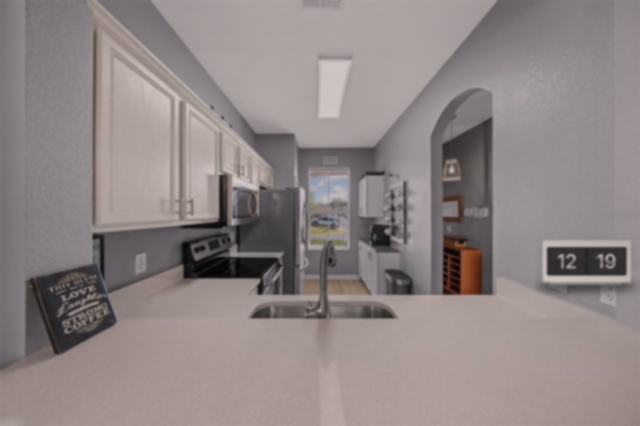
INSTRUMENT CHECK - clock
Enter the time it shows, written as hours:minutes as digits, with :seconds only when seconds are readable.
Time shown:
12:19
